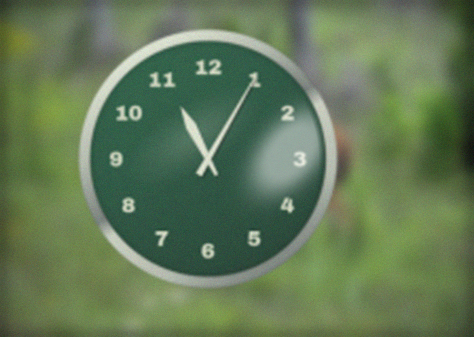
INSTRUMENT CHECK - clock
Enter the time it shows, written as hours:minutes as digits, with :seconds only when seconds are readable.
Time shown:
11:05
